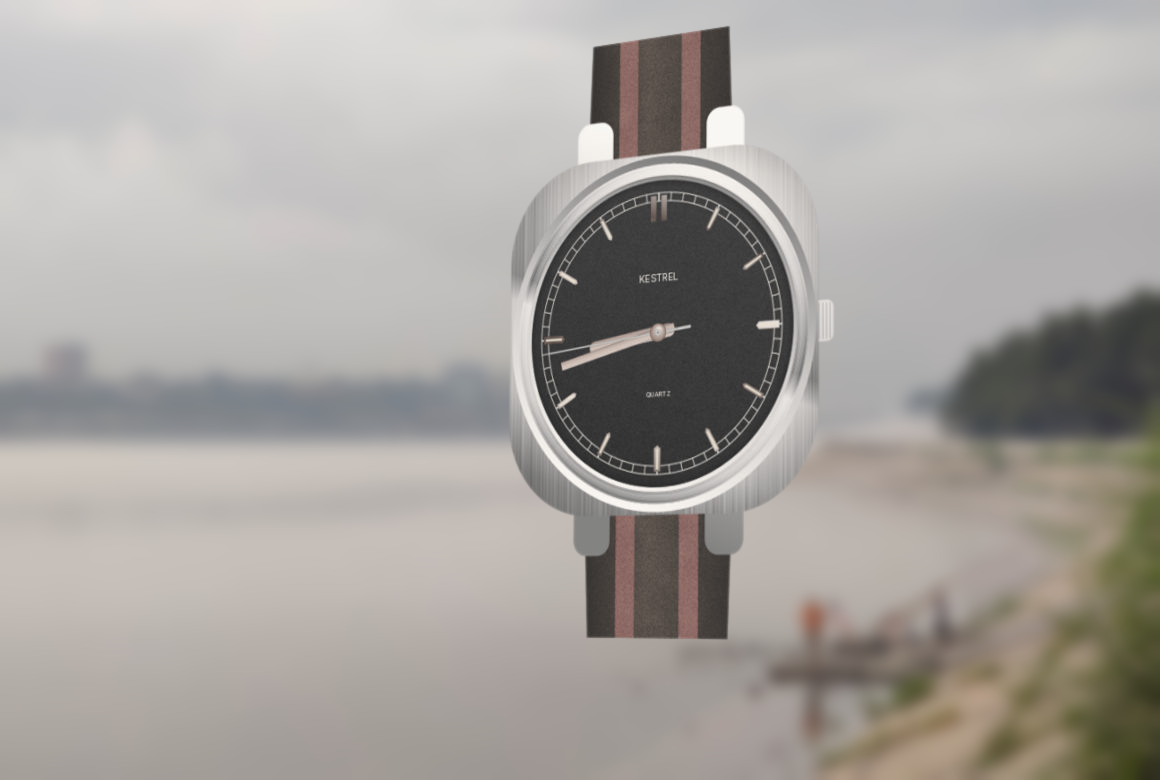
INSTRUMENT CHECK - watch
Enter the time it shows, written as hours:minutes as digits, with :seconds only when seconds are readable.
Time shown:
8:42:44
